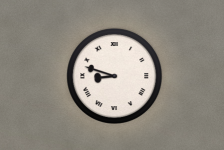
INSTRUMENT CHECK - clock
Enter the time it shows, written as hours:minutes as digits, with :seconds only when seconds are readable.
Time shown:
8:48
